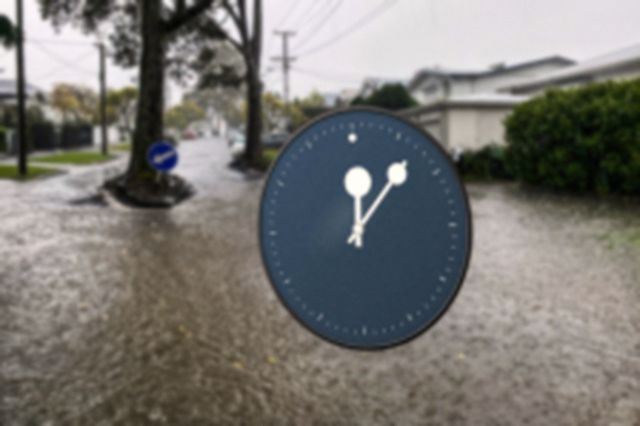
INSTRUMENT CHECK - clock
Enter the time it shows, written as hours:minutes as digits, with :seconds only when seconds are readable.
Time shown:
12:07
